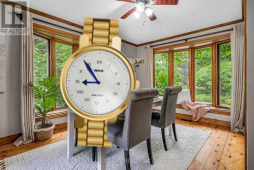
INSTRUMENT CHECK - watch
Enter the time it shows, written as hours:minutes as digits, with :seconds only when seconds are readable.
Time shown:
8:54
